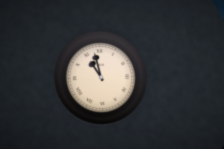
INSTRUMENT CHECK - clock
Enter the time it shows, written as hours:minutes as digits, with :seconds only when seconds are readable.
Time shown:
10:58
